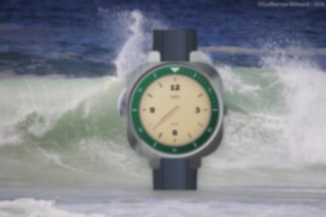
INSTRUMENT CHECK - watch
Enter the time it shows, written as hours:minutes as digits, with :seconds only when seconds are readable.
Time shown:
7:38
